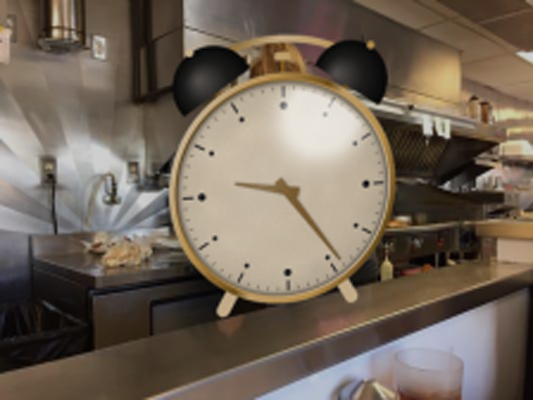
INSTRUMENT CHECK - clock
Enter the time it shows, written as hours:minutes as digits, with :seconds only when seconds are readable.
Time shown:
9:24
